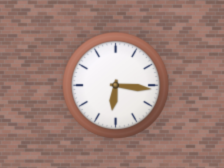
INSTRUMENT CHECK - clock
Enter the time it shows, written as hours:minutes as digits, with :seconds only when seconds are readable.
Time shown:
6:16
